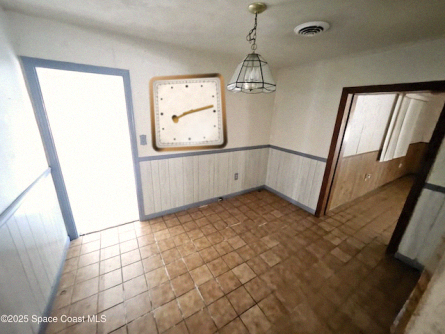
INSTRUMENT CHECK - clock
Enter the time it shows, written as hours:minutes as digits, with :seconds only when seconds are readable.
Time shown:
8:13
